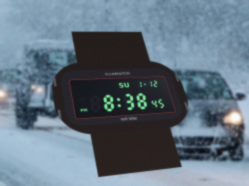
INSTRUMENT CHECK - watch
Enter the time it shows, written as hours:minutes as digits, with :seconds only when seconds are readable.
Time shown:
8:38:45
